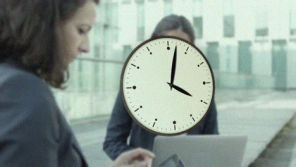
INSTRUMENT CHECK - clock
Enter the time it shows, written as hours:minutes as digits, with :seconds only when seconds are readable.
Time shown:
4:02
